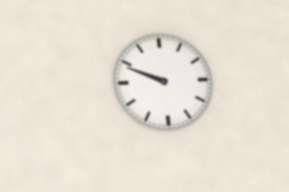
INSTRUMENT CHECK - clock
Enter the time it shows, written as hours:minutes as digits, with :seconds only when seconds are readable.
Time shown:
9:49
